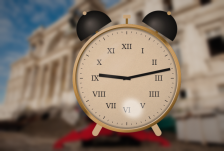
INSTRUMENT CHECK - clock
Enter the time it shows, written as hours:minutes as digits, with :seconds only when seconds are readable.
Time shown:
9:13
